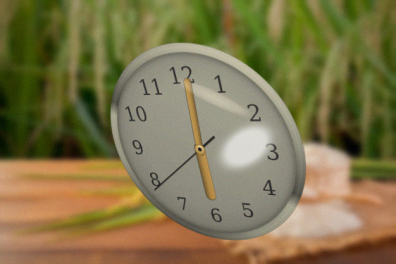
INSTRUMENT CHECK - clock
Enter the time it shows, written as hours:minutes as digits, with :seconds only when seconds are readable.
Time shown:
6:00:39
